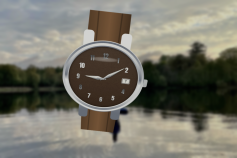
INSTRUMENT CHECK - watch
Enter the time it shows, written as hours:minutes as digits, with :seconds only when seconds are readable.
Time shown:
9:09
